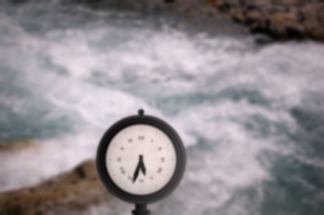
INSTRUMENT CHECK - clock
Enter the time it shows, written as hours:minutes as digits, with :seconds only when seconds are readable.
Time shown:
5:33
